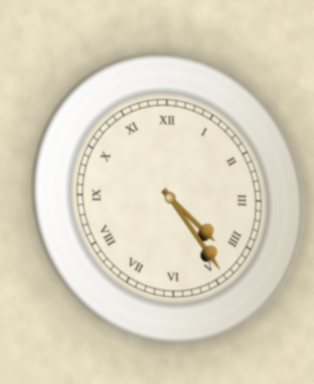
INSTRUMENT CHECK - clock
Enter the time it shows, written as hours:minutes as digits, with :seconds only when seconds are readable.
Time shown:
4:24
